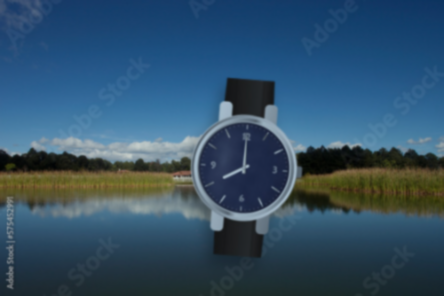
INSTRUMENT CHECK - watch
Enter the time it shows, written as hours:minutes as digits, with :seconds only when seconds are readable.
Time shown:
8:00
